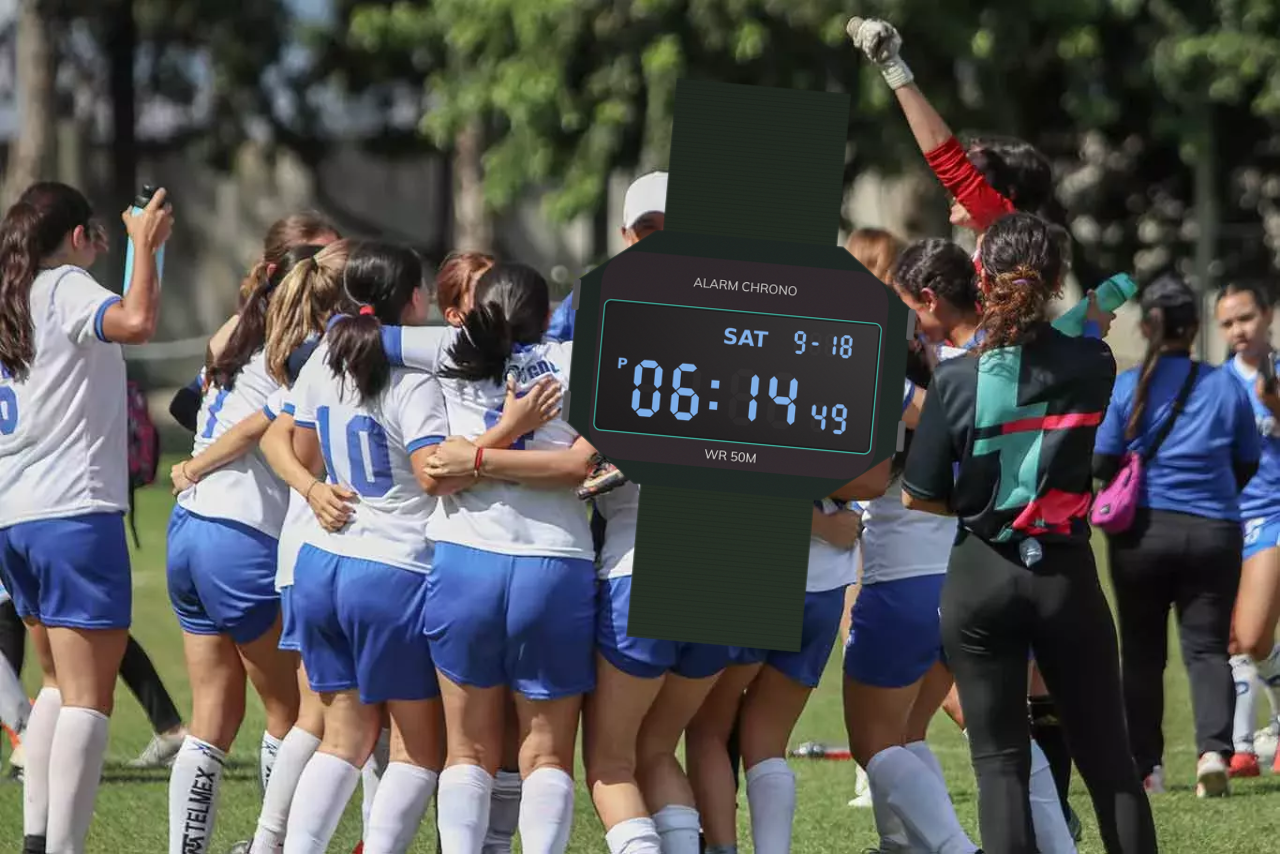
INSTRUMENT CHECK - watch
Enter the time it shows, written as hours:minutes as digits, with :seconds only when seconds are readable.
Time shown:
6:14:49
